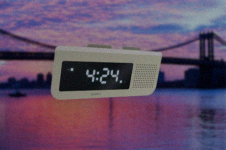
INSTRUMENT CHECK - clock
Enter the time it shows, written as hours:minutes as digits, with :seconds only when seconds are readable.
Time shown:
4:24
